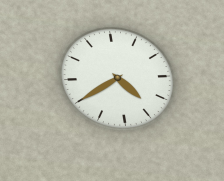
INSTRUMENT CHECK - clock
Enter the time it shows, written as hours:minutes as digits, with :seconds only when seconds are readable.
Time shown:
4:40
